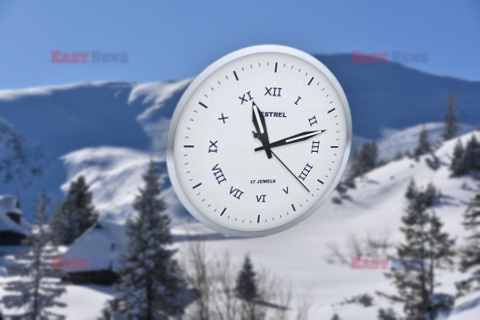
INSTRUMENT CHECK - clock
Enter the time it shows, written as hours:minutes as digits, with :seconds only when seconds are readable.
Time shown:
11:12:22
